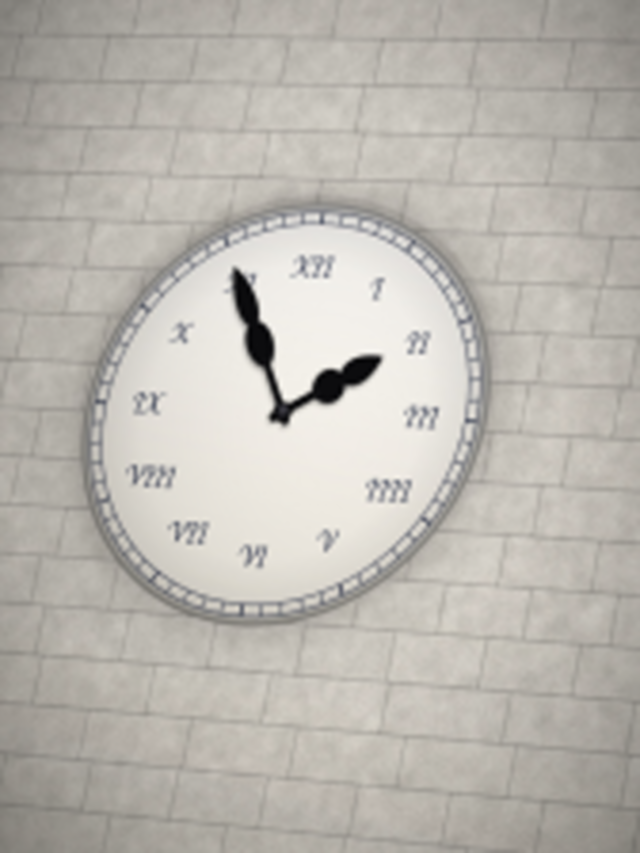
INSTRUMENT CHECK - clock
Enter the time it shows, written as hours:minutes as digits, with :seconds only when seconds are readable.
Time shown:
1:55
